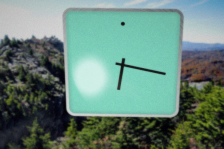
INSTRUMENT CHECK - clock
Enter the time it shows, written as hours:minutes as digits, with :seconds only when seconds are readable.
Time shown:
6:17
